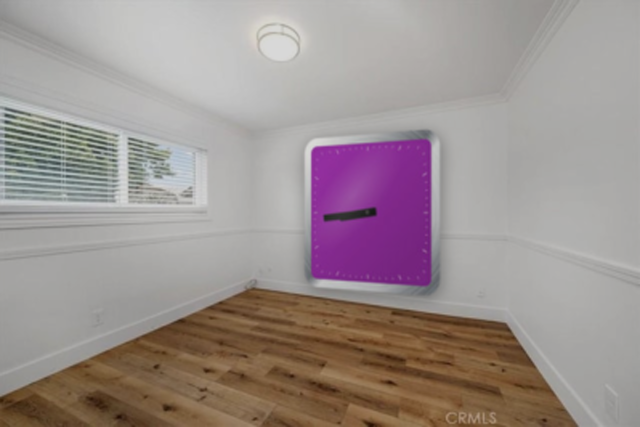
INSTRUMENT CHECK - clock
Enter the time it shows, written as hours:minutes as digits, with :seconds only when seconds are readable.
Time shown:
8:44
